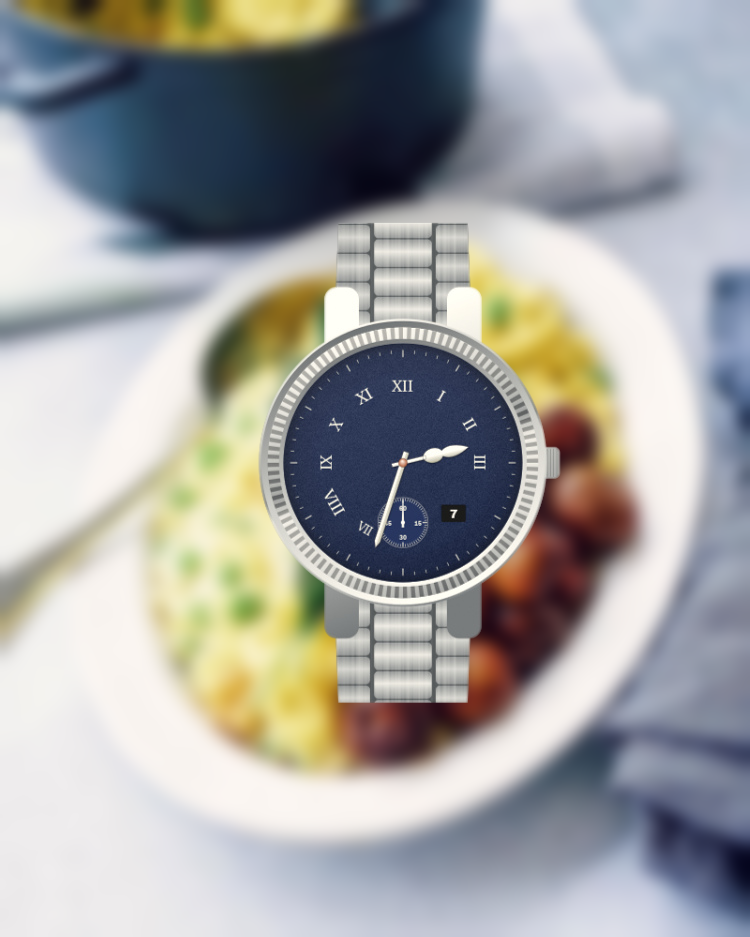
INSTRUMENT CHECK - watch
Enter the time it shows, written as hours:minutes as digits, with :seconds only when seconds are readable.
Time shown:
2:33
